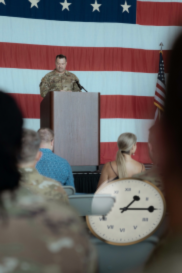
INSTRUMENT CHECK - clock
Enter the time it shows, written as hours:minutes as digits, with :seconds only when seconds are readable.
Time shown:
1:15
